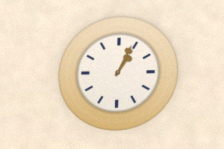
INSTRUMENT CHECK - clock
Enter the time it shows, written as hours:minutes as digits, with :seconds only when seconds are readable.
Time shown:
1:04
